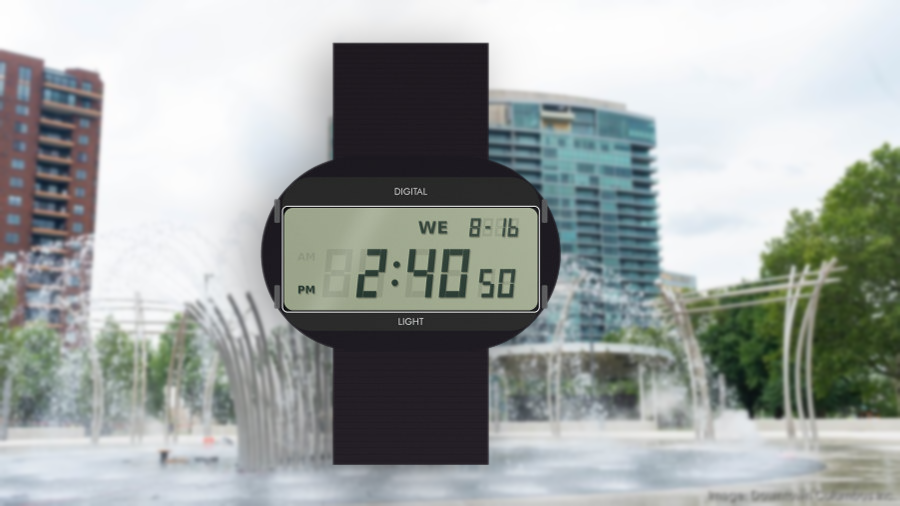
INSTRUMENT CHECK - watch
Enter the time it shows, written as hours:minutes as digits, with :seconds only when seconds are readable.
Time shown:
2:40:50
